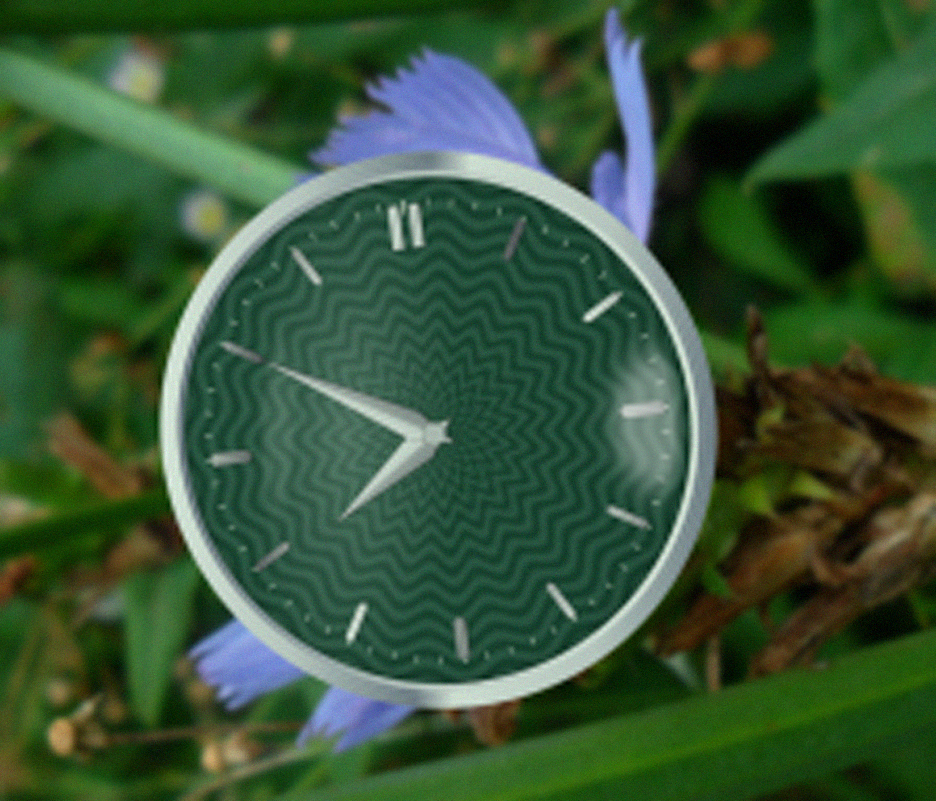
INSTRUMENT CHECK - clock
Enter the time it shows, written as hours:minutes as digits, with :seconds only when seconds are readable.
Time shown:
7:50
